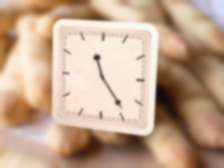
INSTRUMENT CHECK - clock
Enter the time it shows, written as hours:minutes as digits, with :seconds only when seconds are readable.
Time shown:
11:24
